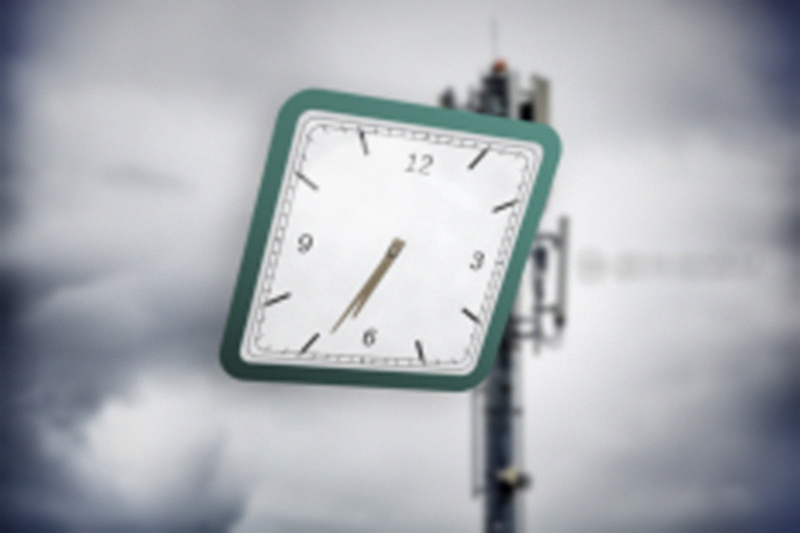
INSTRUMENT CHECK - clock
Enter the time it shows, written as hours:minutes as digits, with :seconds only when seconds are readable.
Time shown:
6:34
